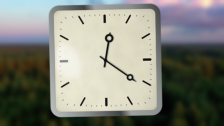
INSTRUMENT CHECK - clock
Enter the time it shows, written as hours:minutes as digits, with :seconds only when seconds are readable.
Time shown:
12:21
